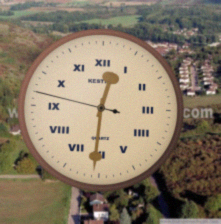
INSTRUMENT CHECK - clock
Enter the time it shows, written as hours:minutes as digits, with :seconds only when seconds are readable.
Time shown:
12:30:47
